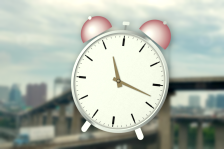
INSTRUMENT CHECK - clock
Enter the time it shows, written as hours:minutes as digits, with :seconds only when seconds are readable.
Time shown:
11:18
